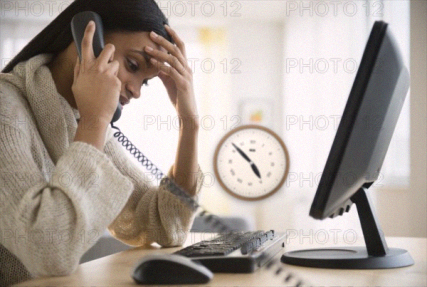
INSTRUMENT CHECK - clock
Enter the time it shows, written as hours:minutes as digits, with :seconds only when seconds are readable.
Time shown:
4:52
